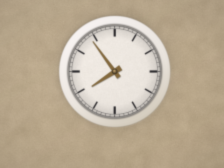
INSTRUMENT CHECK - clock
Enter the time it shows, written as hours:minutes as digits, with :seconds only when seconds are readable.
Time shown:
7:54
